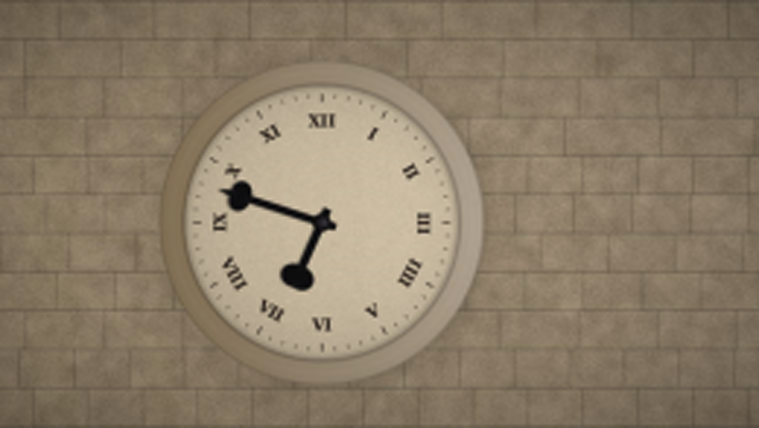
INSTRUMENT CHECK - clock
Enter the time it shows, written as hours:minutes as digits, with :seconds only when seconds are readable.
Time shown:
6:48
